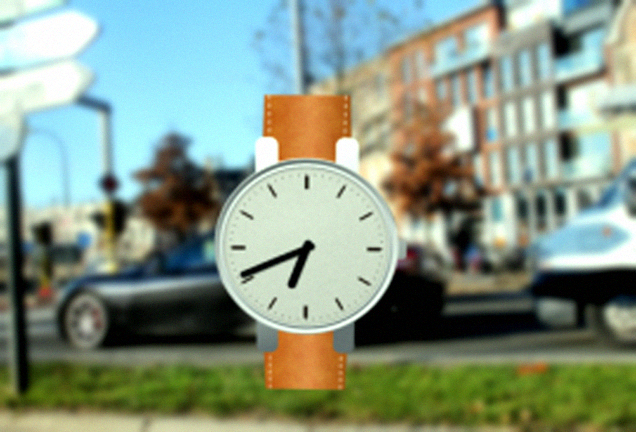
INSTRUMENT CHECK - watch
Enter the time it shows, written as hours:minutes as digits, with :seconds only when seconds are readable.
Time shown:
6:41
